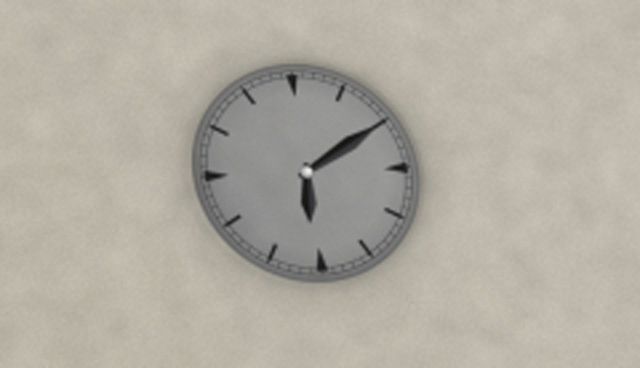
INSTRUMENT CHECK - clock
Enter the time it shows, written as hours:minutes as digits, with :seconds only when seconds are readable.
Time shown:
6:10
